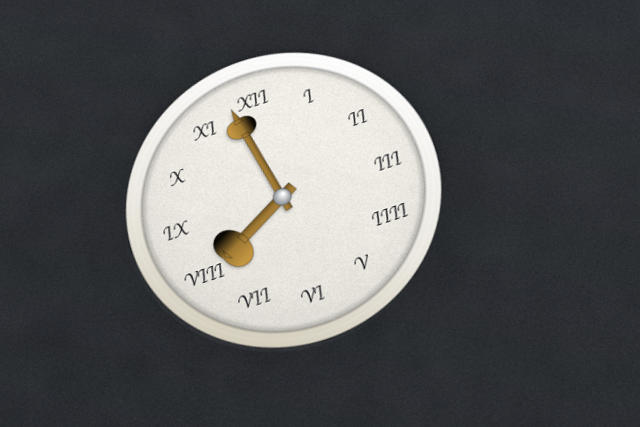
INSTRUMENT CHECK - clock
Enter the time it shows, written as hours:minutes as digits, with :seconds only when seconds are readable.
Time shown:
7:58
